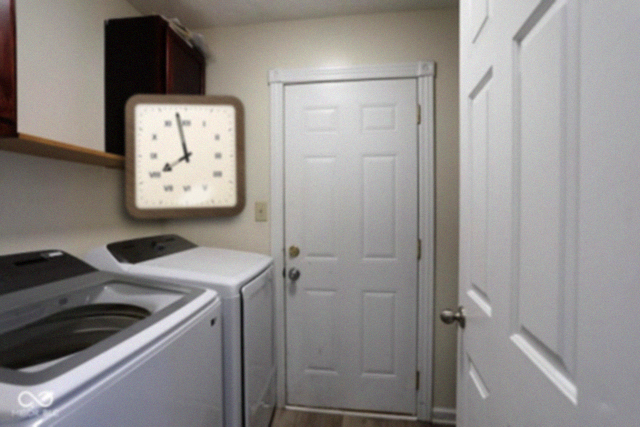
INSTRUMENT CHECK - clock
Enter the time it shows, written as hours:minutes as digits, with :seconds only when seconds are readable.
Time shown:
7:58
